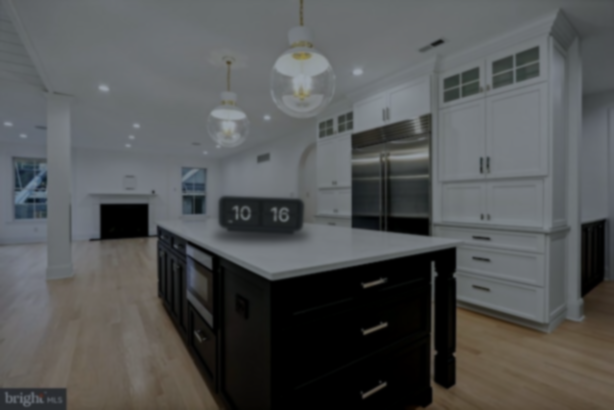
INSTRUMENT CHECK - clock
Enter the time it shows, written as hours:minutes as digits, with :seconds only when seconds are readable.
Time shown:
10:16
